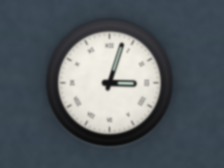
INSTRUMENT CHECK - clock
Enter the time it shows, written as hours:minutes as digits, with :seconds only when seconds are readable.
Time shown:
3:03
